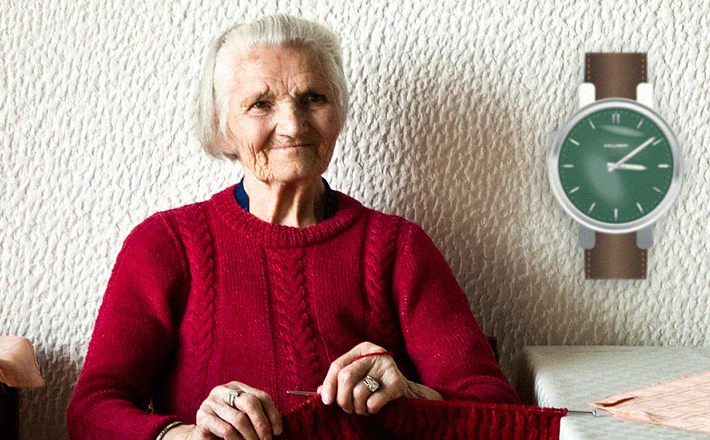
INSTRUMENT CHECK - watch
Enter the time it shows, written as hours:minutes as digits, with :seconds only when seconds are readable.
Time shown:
3:09
